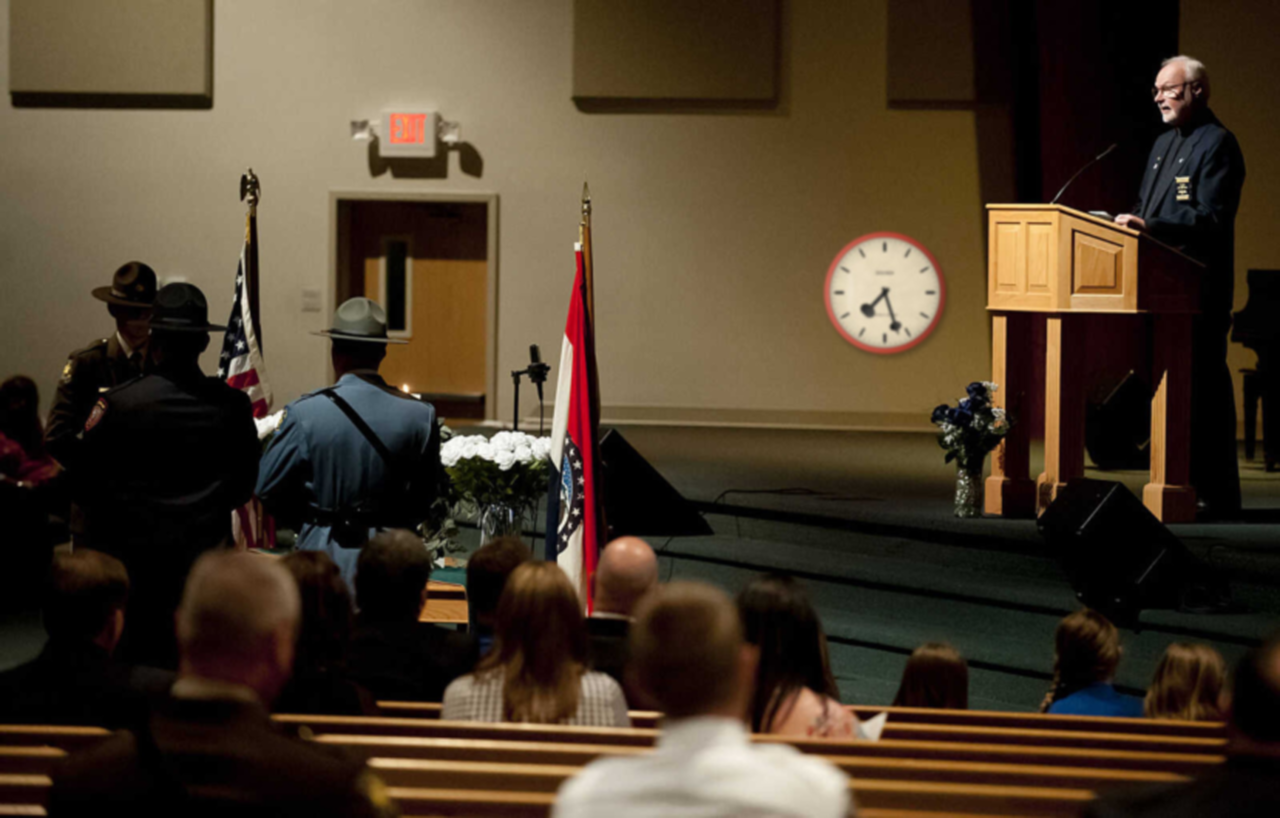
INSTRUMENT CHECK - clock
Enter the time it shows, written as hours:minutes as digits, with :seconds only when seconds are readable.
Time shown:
7:27
